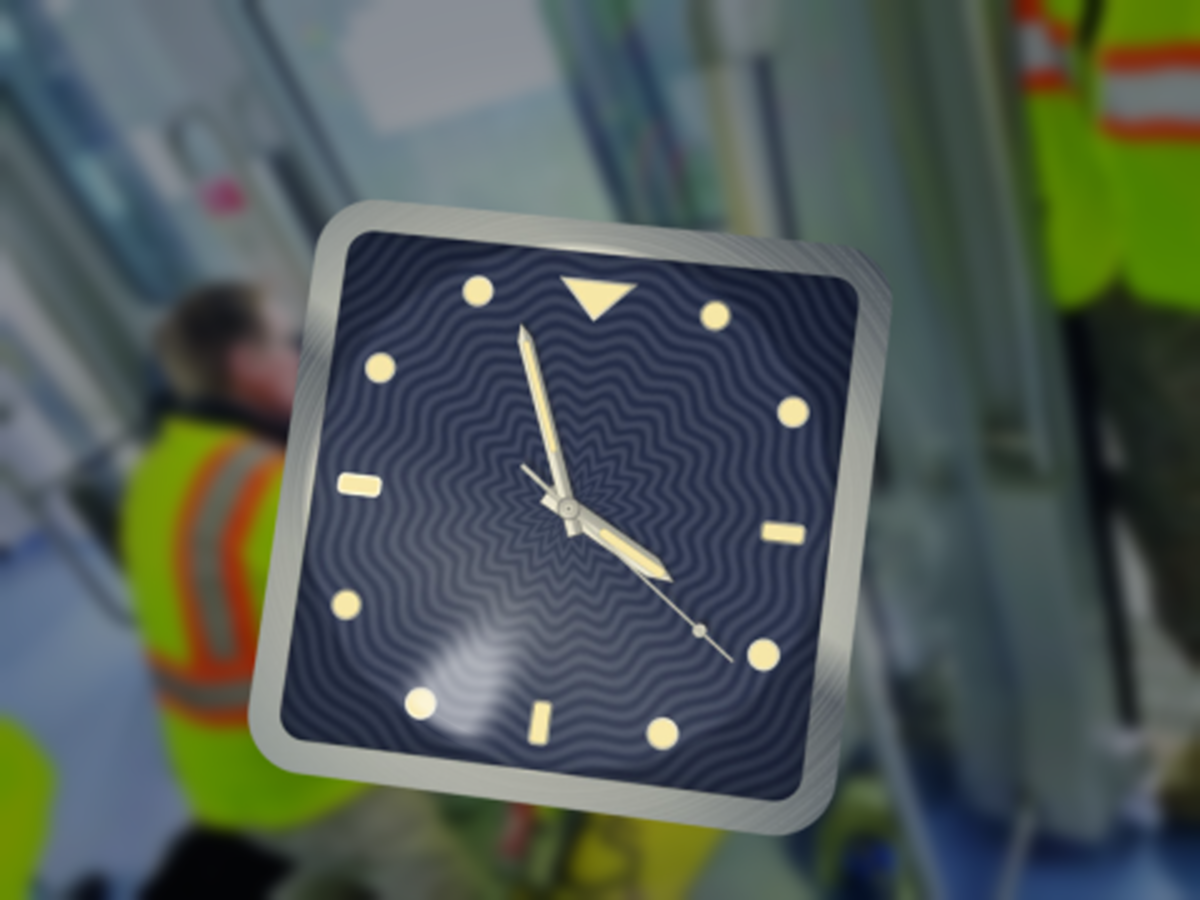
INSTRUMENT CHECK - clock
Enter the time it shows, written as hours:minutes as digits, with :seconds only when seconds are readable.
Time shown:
3:56:21
